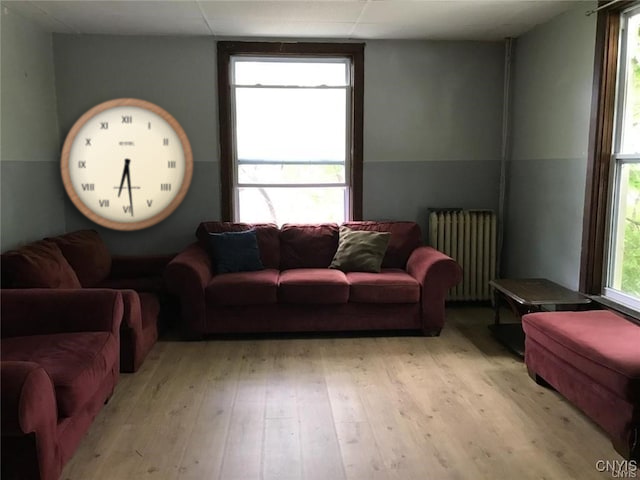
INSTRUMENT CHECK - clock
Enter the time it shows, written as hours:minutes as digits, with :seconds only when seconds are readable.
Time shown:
6:29
